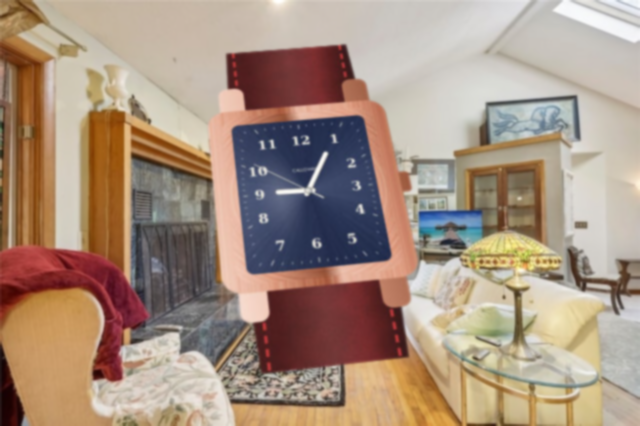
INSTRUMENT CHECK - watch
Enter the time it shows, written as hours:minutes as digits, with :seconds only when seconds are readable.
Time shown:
9:04:51
